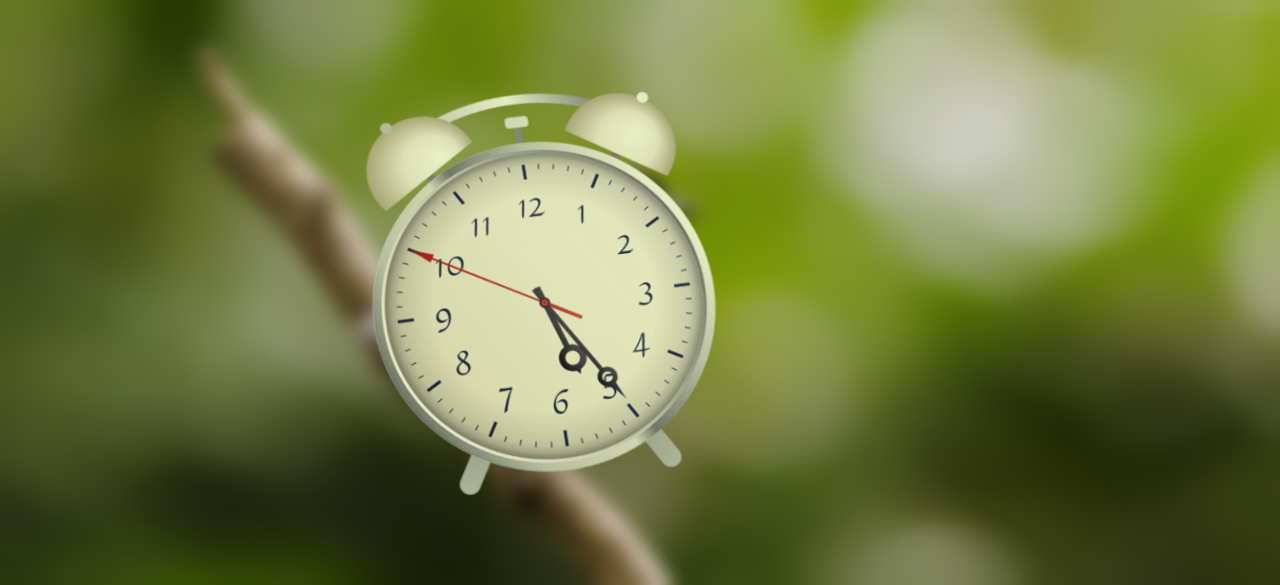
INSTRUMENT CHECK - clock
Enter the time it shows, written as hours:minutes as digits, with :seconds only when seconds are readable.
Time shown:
5:24:50
